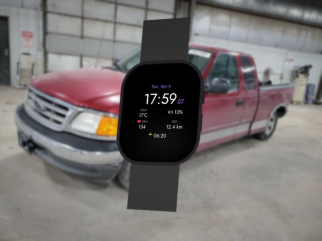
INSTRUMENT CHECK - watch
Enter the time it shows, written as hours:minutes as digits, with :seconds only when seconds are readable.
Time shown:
17:59
